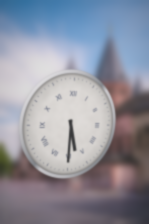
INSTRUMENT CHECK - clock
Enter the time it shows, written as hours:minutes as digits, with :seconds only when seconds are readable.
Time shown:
5:30
